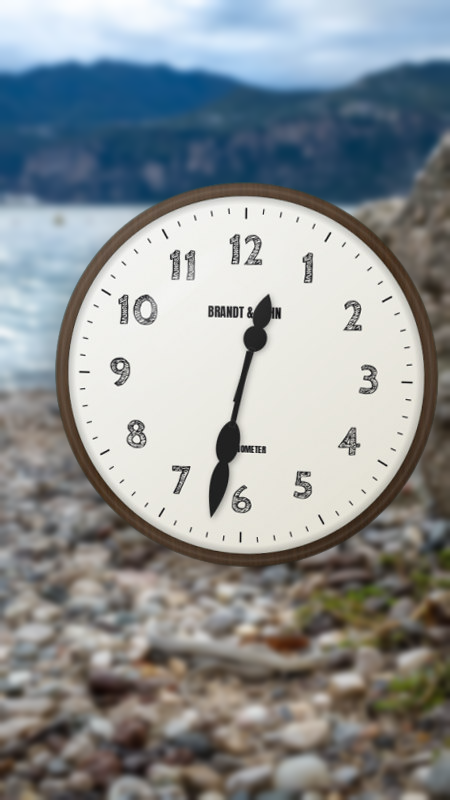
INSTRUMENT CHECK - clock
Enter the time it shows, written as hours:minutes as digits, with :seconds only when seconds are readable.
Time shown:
12:32
